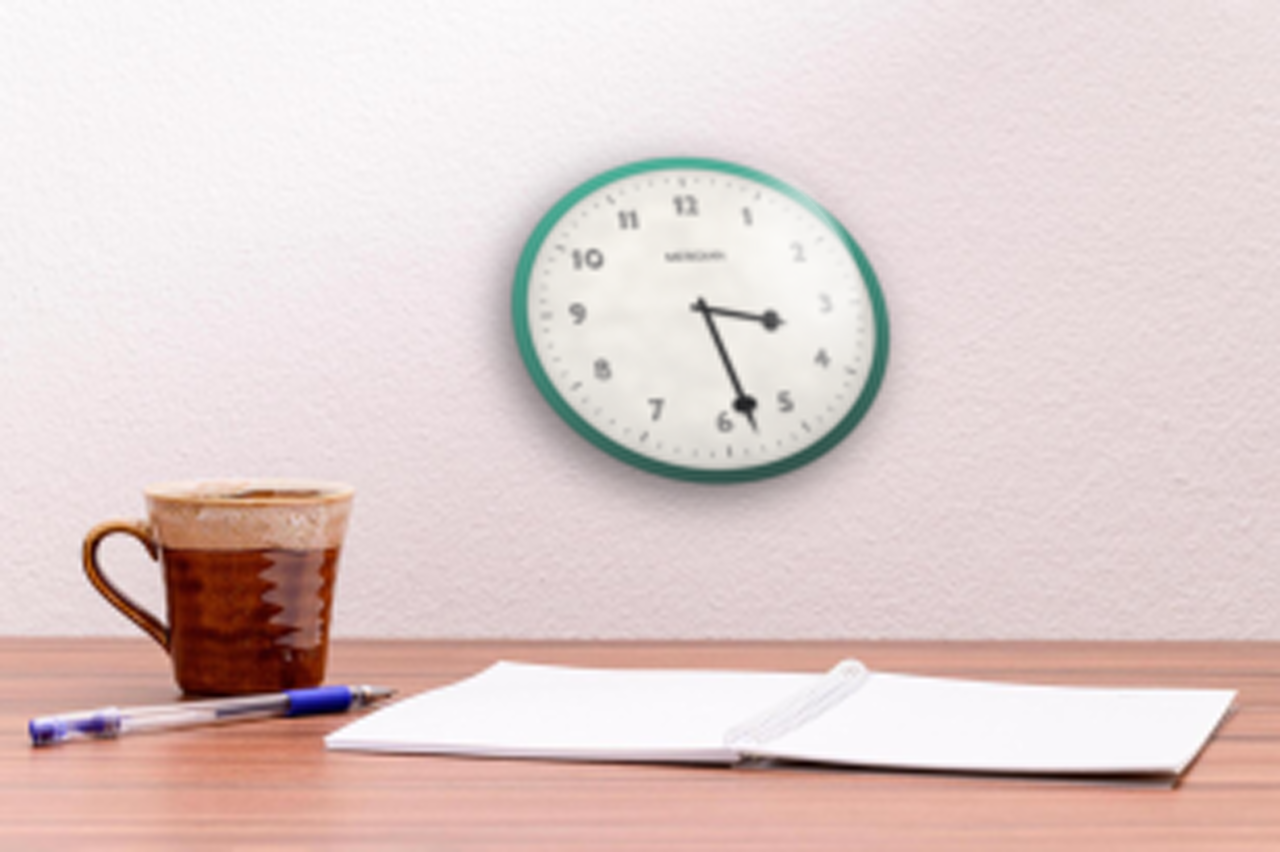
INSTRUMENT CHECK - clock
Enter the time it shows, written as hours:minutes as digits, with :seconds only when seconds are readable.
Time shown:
3:28
